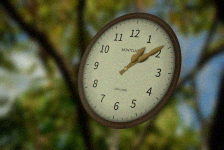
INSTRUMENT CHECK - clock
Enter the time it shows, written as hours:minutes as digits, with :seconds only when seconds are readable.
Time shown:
1:09
